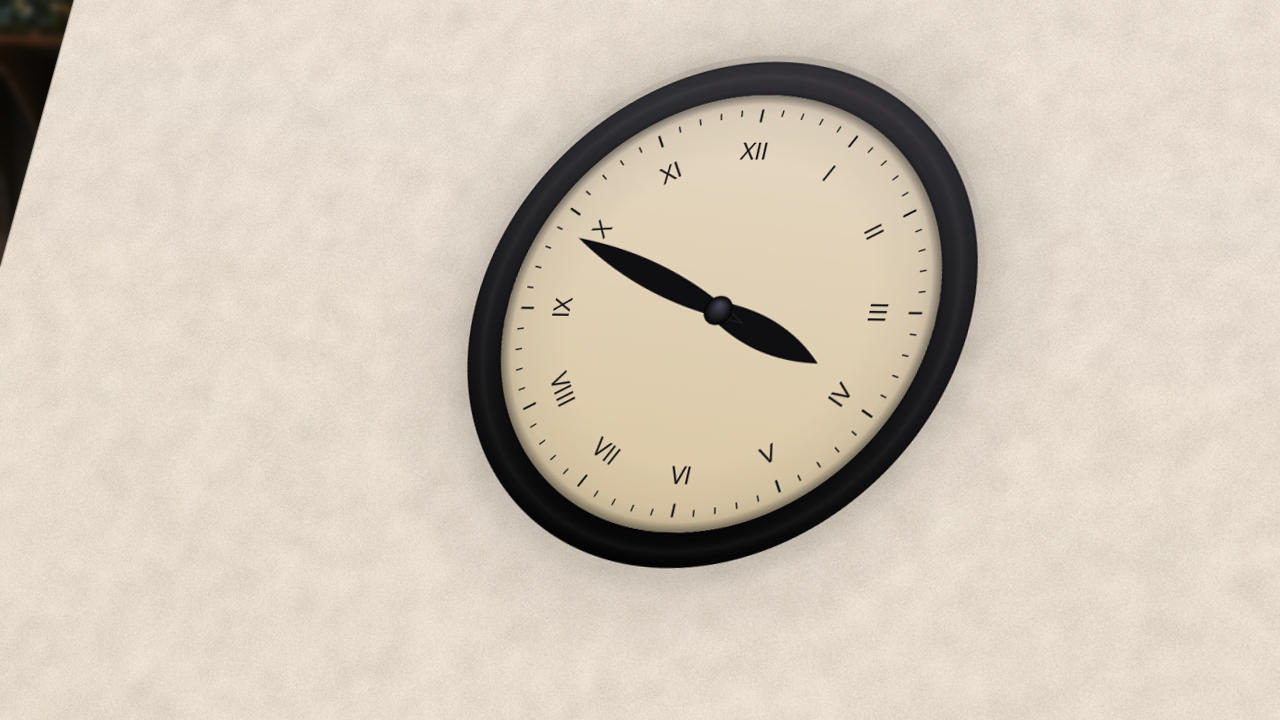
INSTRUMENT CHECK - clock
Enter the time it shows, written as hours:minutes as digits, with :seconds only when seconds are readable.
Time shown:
3:49
